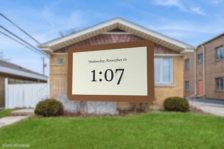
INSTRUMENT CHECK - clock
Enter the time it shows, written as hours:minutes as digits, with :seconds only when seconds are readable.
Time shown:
1:07
